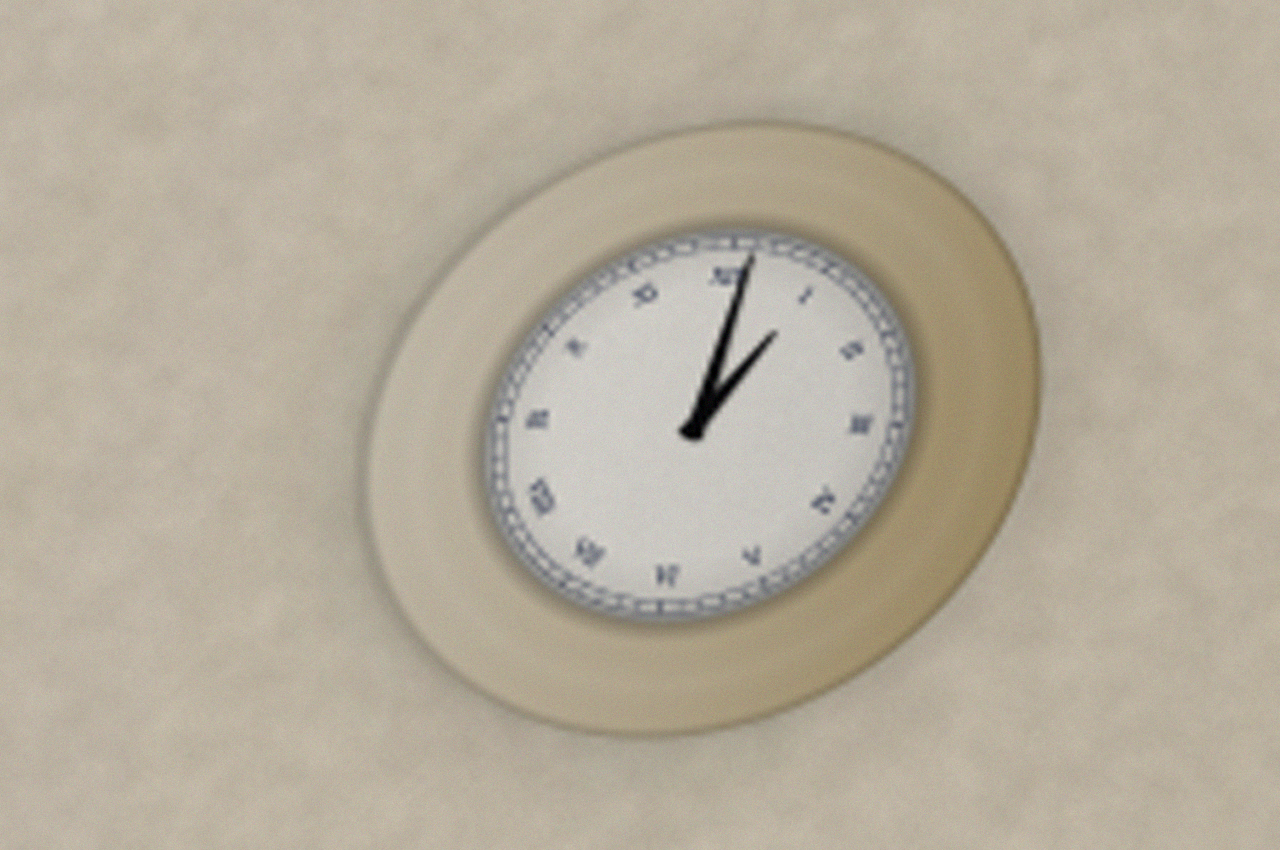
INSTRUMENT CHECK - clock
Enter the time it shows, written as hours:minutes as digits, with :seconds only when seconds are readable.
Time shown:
1:01
